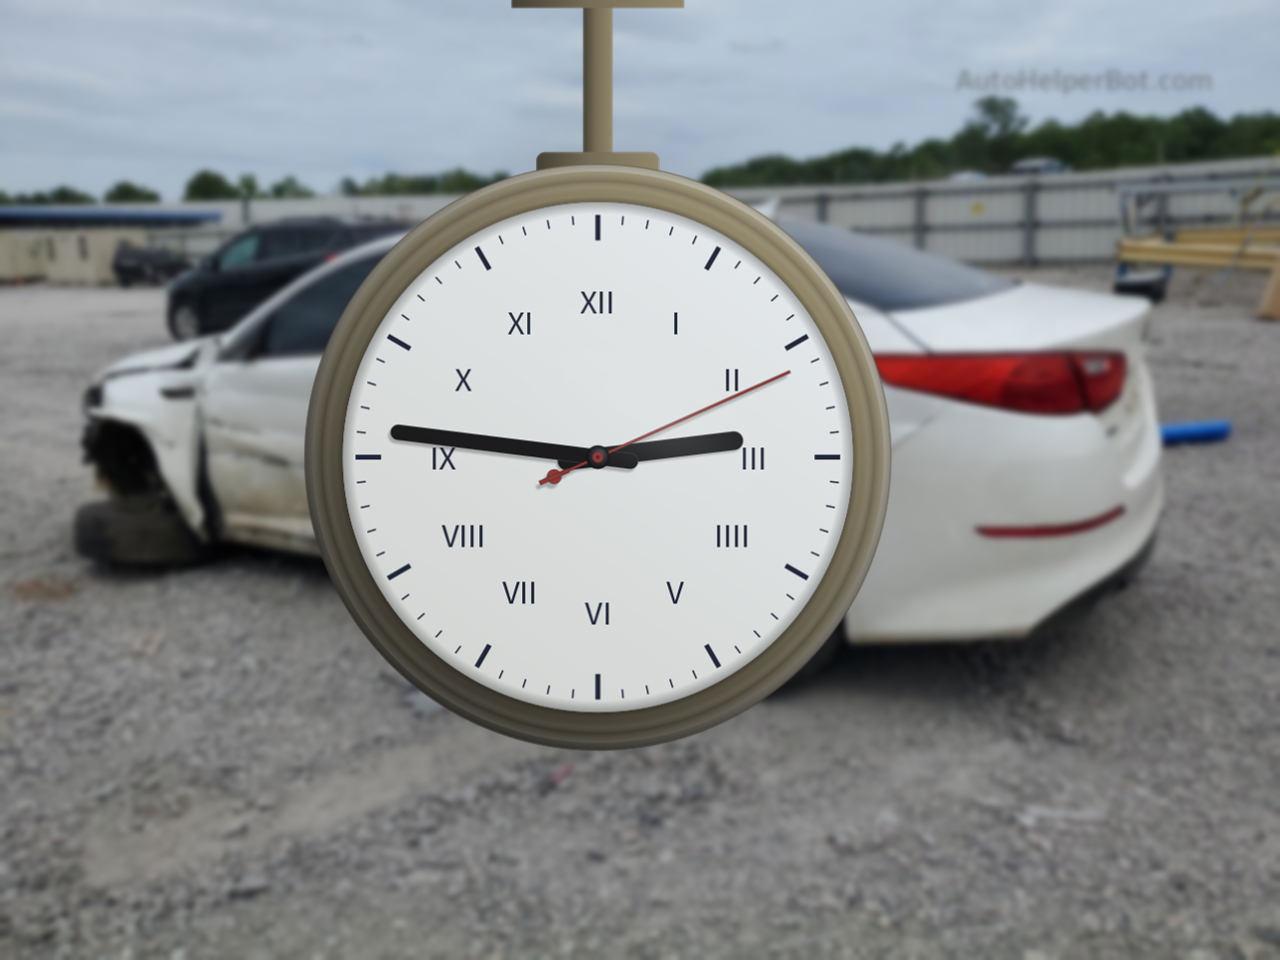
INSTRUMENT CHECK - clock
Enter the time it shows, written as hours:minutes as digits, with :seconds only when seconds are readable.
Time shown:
2:46:11
